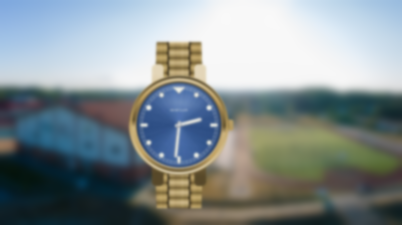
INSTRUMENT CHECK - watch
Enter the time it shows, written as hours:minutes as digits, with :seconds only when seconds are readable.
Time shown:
2:31
